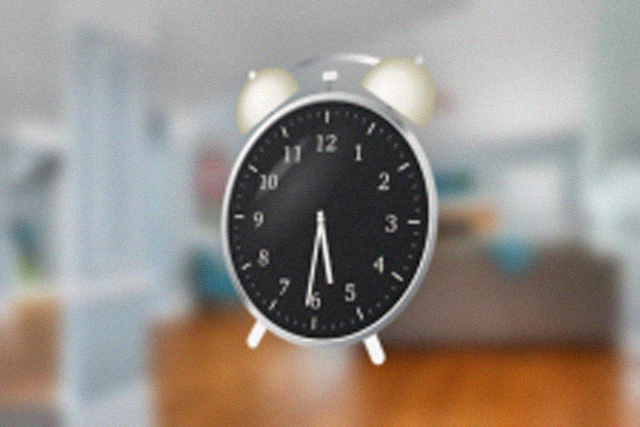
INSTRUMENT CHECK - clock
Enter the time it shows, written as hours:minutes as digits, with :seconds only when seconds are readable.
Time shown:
5:31
